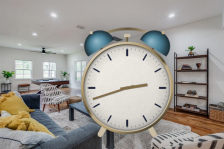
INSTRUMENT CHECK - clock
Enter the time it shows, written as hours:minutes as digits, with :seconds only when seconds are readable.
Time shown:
2:42
